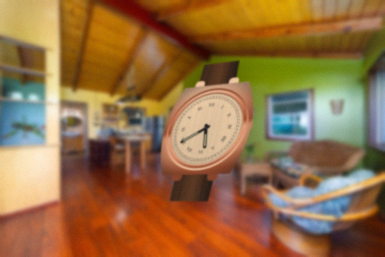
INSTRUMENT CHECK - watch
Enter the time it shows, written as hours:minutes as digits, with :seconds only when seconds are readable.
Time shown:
5:40
